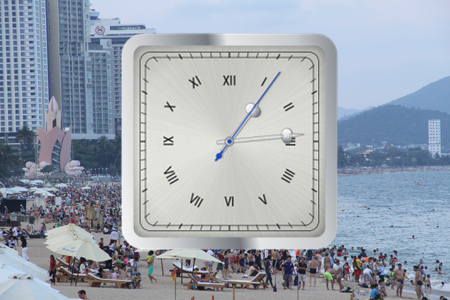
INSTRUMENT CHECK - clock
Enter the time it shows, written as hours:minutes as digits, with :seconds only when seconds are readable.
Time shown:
1:14:06
